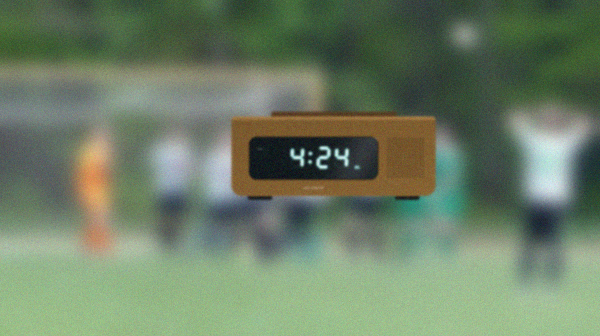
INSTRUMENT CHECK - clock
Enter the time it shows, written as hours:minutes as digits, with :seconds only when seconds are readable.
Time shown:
4:24
